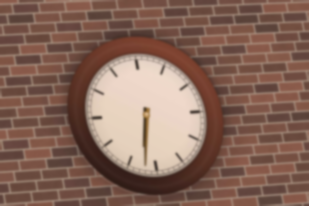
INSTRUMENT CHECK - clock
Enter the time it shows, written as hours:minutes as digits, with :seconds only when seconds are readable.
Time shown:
6:32
